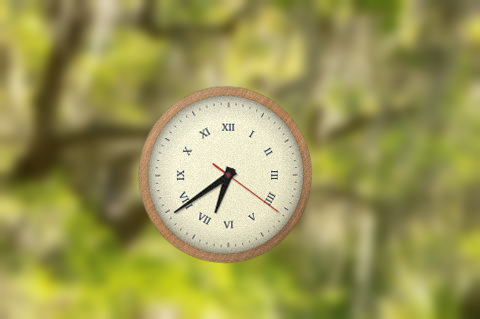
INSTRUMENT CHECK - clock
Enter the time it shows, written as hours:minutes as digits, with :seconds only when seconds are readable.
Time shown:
6:39:21
